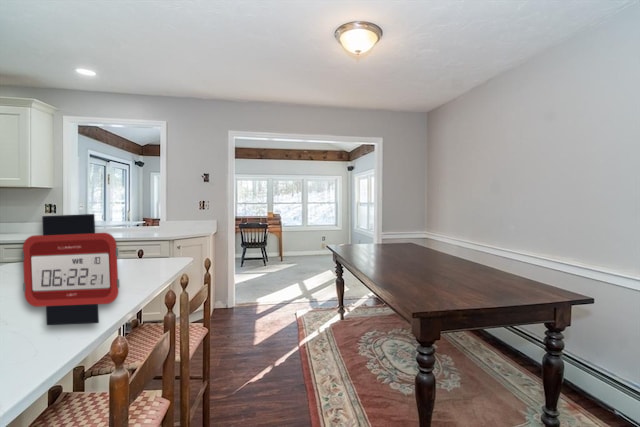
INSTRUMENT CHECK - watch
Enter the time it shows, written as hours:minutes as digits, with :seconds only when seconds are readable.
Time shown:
6:22:21
